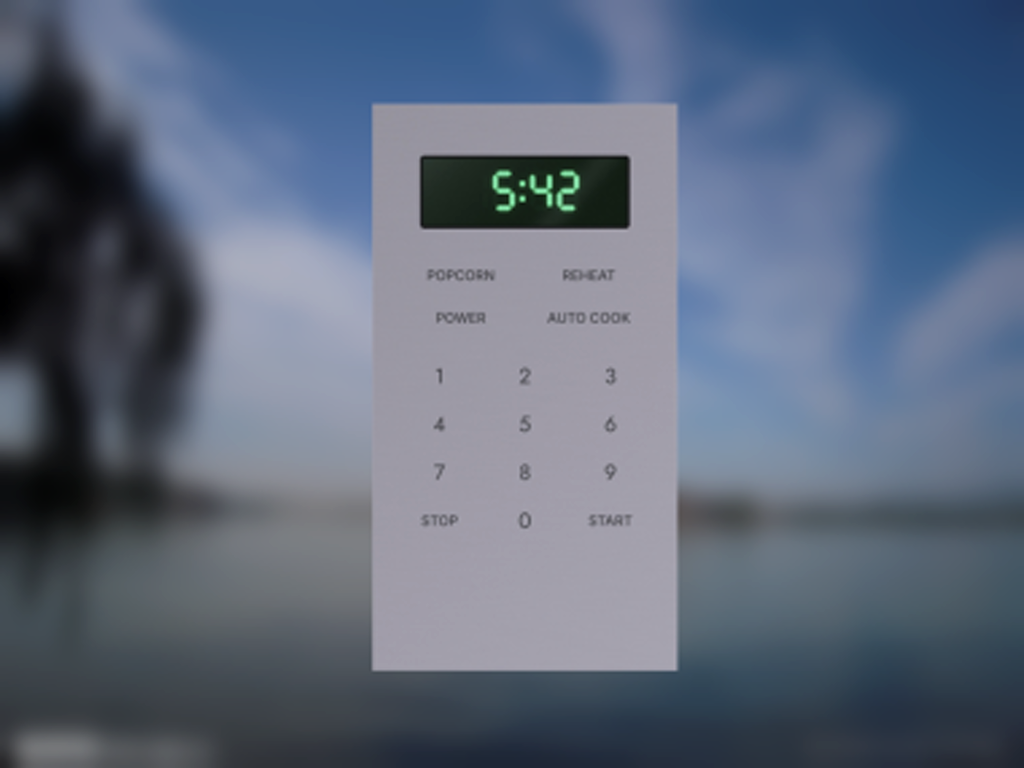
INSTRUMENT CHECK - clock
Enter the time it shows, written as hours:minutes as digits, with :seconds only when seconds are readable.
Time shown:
5:42
